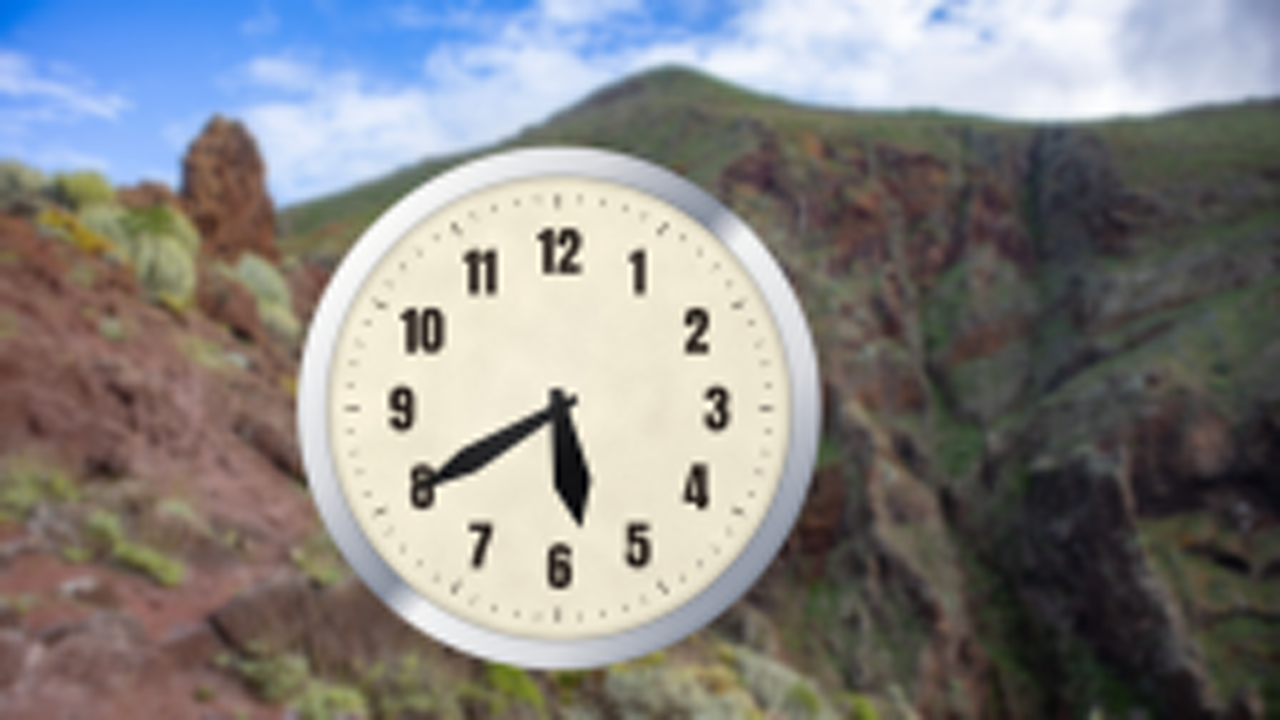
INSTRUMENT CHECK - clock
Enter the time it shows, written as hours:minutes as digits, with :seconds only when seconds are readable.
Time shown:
5:40
